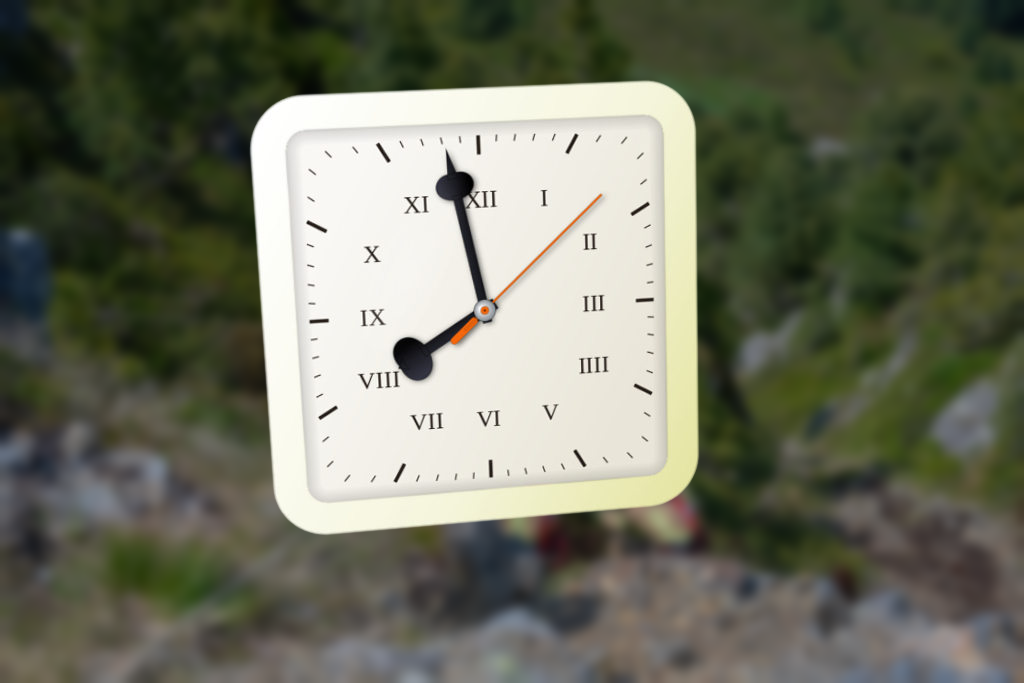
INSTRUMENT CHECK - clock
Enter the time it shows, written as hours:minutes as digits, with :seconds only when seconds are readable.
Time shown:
7:58:08
